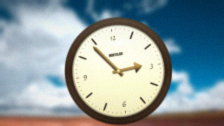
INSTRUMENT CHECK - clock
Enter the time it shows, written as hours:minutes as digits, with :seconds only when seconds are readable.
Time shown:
2:54
